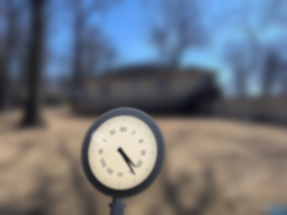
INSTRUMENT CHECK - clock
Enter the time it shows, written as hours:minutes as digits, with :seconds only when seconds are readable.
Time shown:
4:24
